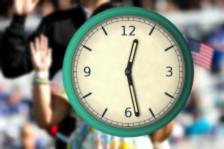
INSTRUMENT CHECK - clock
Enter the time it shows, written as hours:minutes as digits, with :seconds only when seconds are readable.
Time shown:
12:28
